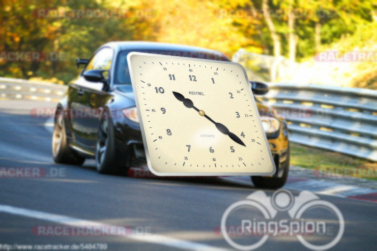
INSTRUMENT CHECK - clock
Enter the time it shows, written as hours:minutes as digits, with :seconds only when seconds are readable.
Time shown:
10:22
